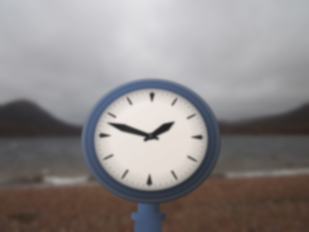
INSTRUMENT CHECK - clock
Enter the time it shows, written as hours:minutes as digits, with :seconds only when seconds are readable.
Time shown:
1:48
